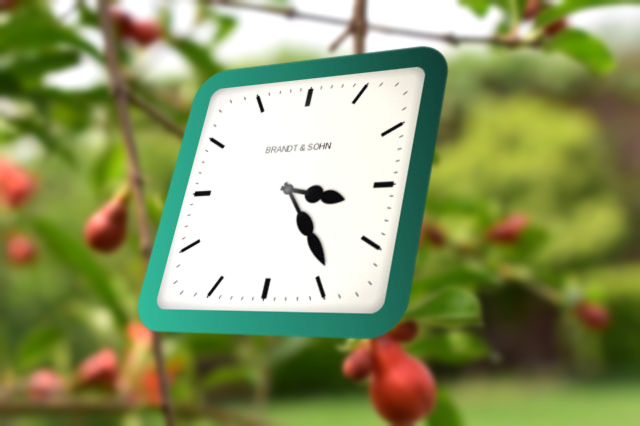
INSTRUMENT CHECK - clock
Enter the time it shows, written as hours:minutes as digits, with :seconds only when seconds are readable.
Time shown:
3:24
